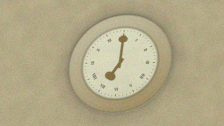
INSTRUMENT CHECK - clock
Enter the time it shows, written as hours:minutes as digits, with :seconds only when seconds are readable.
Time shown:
7:00
